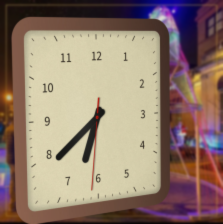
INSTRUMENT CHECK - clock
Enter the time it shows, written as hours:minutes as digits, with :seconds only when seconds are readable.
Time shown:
6:38:31
